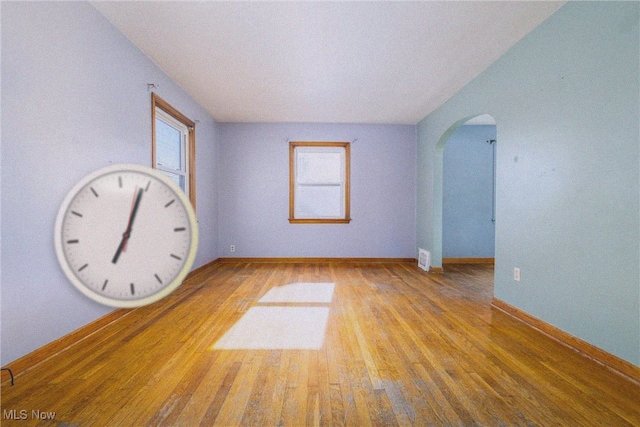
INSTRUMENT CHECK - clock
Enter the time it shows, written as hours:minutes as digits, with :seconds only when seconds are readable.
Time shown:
7:04:03
